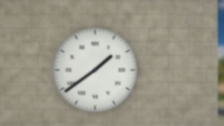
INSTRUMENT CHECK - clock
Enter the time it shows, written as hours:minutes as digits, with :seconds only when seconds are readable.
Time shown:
1:39
